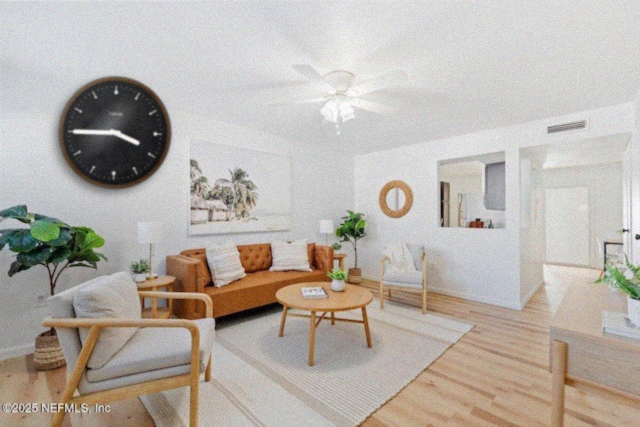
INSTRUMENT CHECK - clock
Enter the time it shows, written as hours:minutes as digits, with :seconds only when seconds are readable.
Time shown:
3:45
